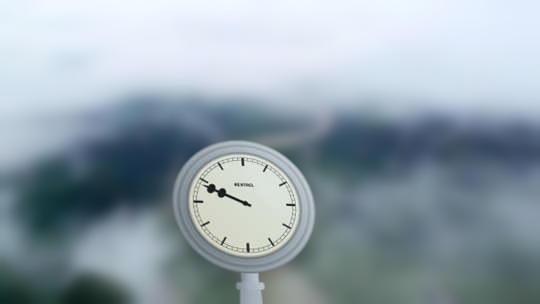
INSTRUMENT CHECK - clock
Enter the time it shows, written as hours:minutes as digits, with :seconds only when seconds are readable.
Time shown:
9:49
